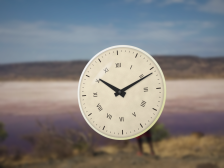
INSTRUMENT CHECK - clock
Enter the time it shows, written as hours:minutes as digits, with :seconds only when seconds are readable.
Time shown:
10:11
